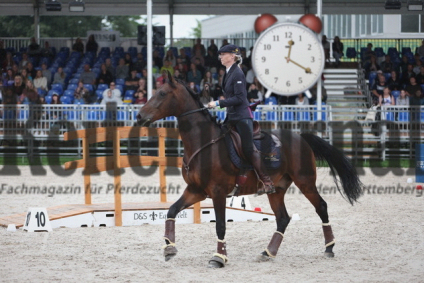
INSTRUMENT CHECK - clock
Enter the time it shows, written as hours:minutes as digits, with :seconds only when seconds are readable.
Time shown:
12:20
